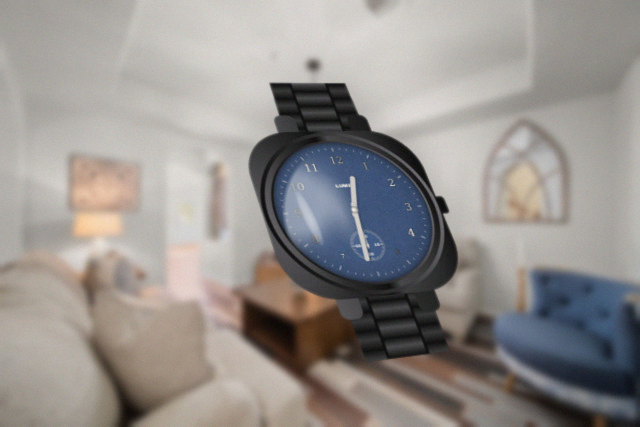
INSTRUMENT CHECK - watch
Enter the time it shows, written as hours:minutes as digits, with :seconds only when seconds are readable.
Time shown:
12:31
